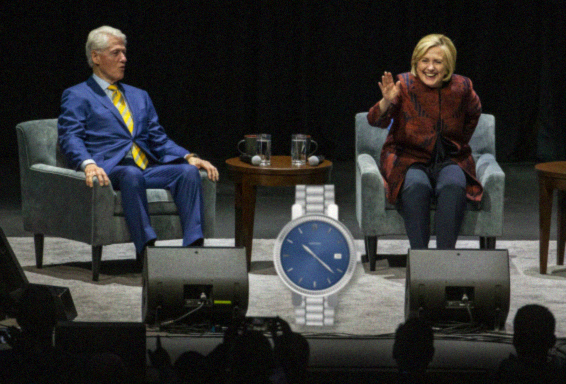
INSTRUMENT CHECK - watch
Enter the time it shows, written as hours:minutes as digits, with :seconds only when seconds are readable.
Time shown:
10:22
